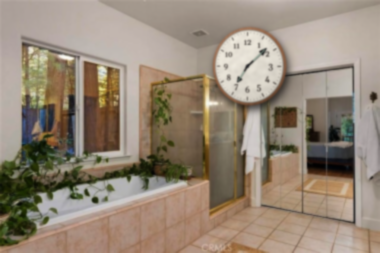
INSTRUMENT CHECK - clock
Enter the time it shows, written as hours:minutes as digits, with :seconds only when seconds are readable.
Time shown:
7:08
